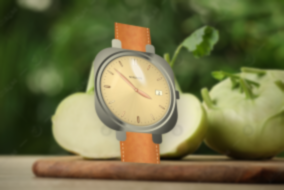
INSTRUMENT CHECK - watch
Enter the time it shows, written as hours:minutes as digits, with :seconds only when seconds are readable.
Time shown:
3:52
